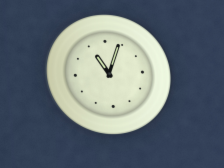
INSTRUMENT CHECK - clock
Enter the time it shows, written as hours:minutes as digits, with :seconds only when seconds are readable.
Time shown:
11:04
